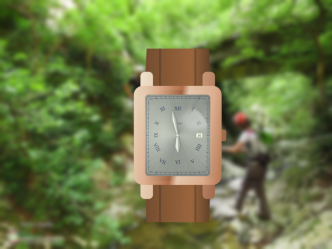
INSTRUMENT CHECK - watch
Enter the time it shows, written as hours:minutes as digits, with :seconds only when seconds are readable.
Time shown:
5:58
